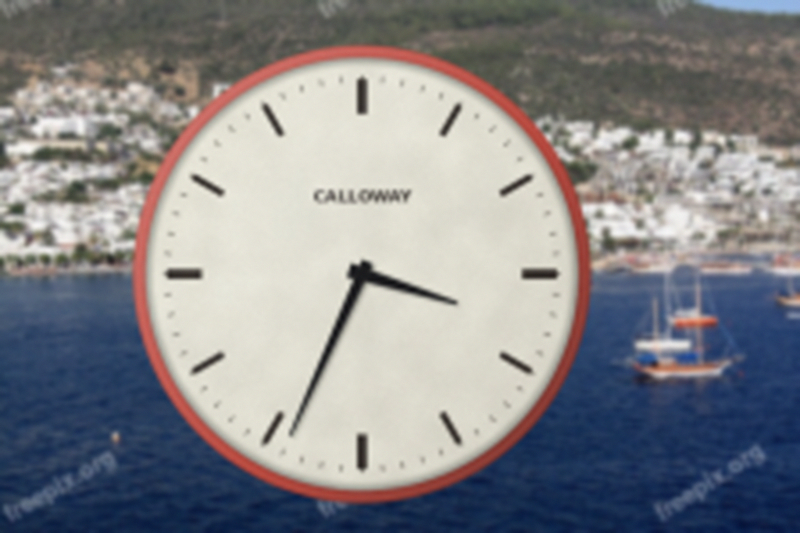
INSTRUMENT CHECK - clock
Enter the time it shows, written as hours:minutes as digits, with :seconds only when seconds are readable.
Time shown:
3:34
